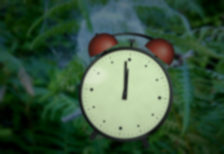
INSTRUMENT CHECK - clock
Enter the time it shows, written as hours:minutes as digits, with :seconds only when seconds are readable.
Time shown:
11:59
